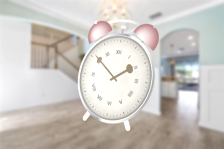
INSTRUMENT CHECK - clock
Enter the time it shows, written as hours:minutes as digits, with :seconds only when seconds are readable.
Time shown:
1:51
